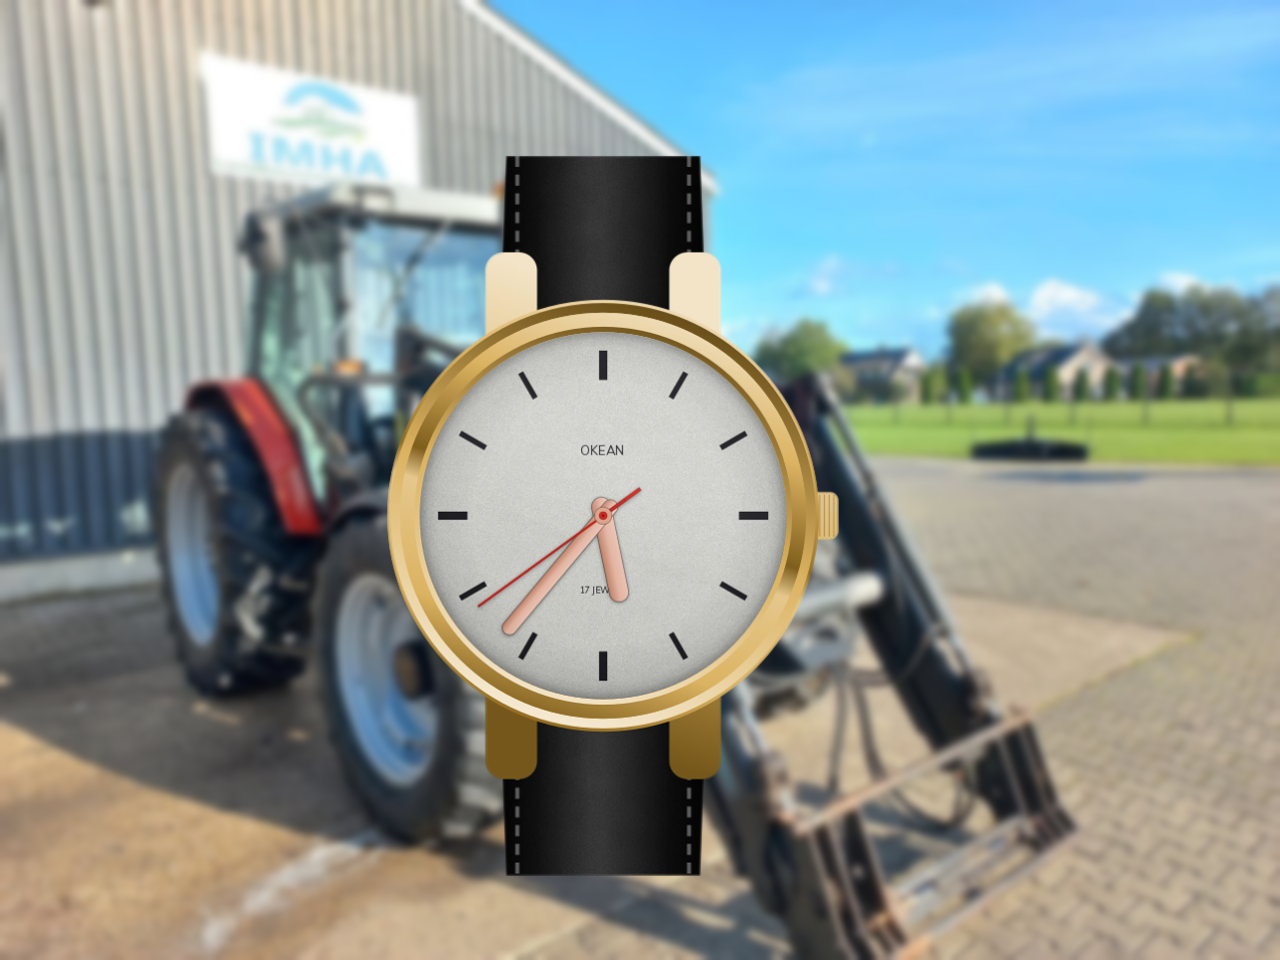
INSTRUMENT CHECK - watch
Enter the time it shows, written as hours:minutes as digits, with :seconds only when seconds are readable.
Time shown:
5:36:39
